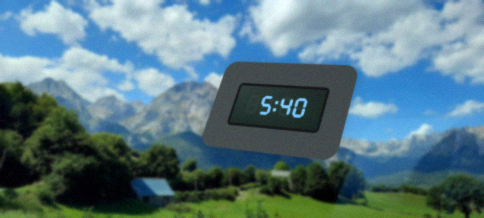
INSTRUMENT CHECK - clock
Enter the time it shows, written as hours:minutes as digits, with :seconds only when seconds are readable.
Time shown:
5:40
